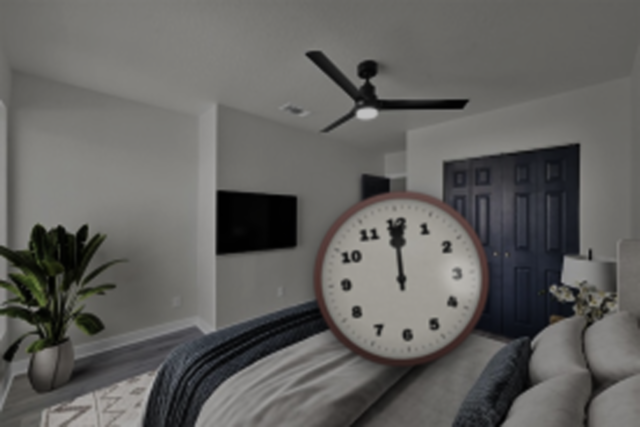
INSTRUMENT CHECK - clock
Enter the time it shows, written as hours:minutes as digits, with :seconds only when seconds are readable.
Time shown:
12:00
